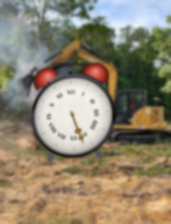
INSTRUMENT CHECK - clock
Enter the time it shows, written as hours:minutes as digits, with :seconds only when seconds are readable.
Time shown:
5:27
